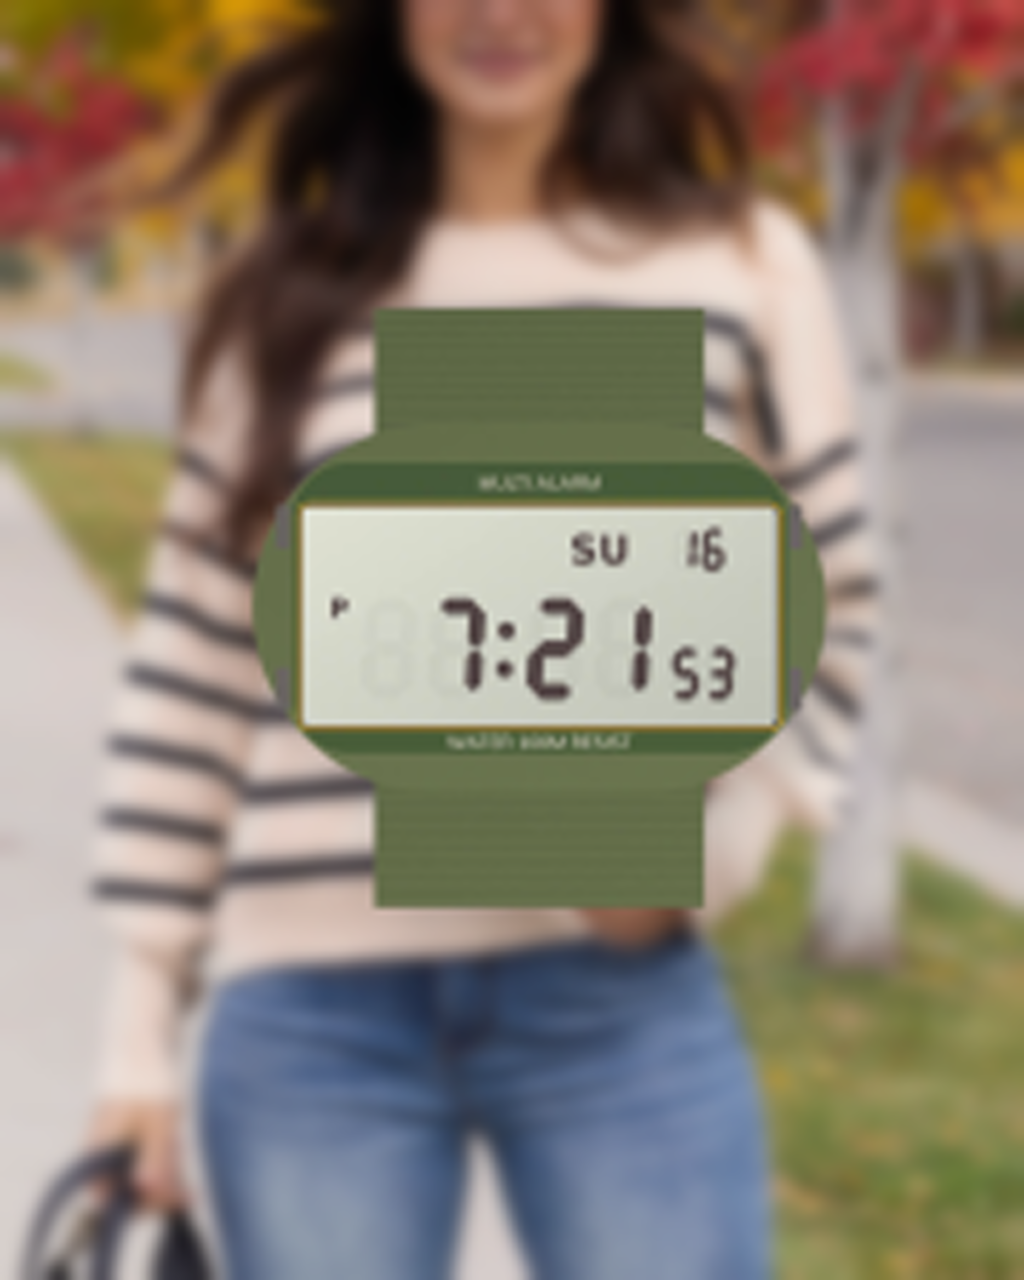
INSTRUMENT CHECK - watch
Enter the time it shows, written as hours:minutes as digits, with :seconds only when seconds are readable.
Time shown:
7:21:53
